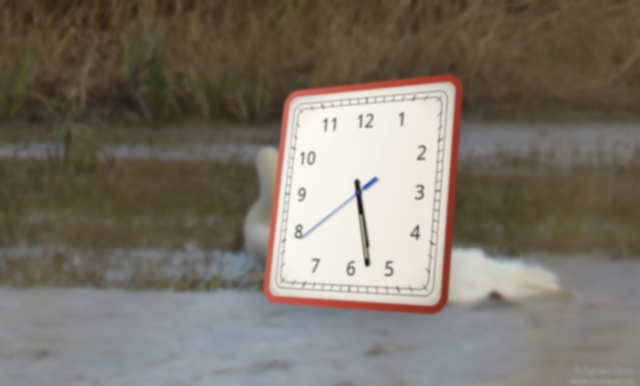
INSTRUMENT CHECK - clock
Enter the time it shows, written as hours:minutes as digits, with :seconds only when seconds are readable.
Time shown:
5:27:39
